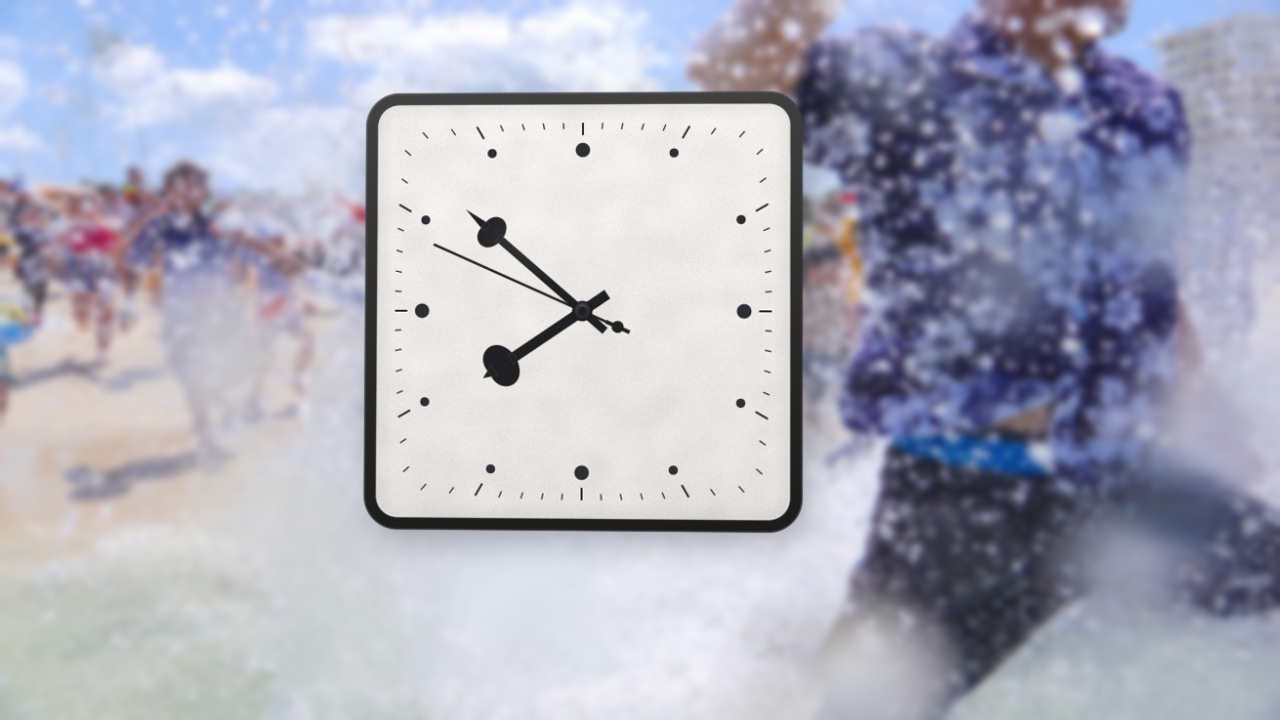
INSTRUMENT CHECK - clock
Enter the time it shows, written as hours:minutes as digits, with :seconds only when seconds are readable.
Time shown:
7:51:49
